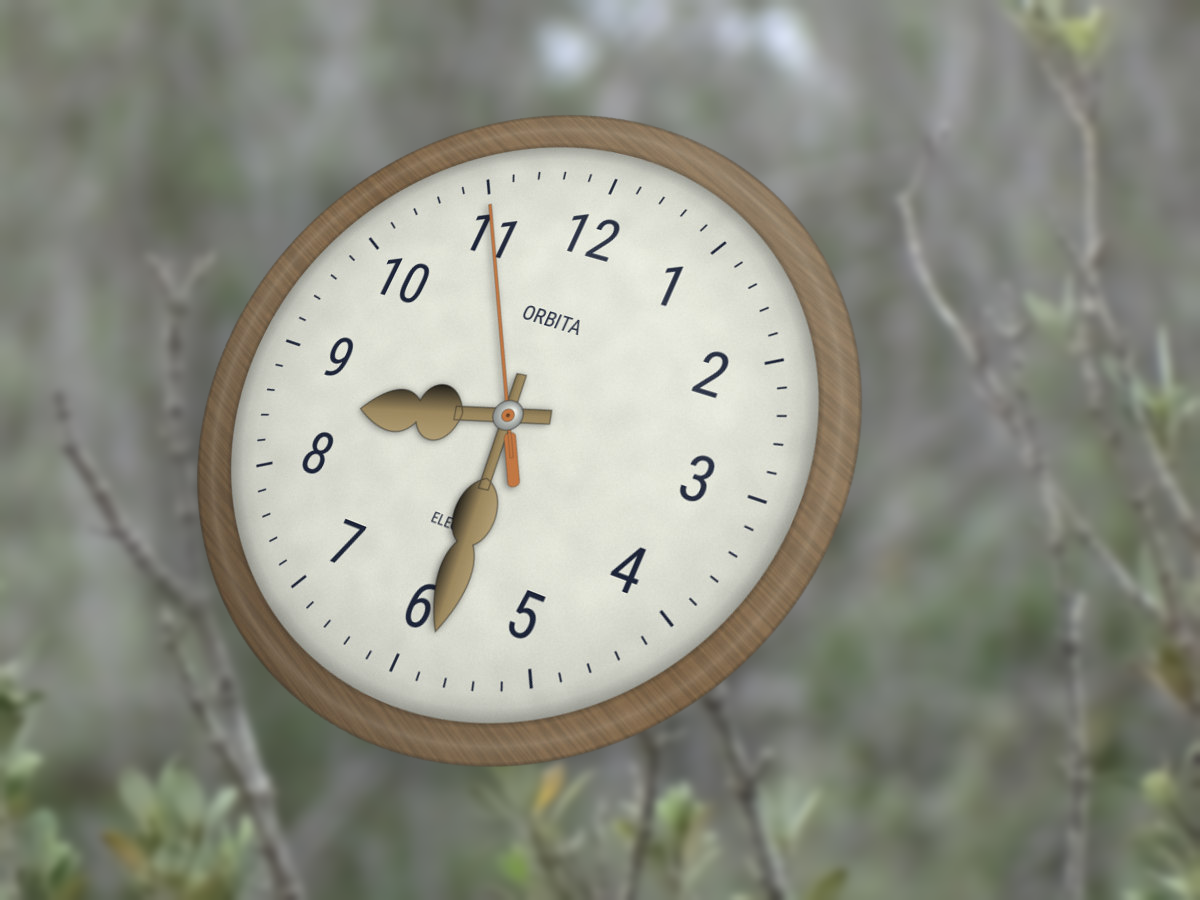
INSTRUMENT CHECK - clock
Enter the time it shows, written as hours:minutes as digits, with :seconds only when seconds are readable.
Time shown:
8:28:55
